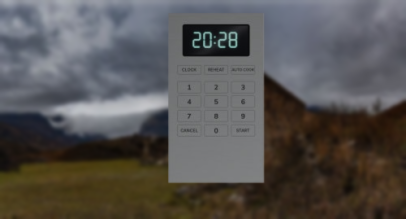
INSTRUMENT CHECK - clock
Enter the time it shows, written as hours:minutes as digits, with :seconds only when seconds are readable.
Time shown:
20:28
